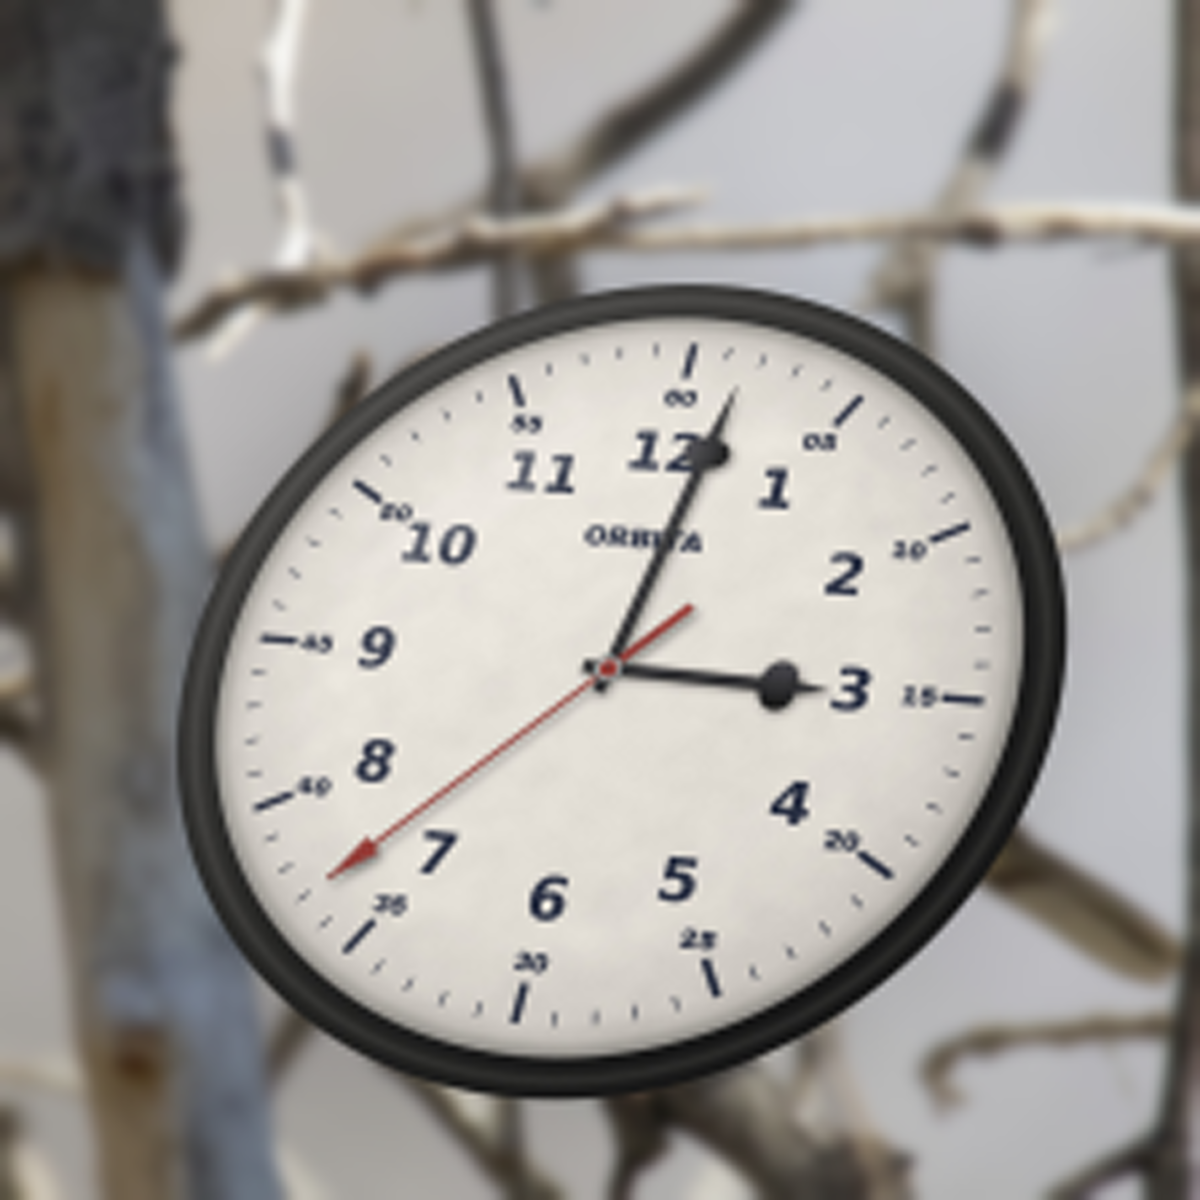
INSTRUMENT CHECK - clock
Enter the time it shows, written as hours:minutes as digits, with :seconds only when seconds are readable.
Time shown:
3:01:37
